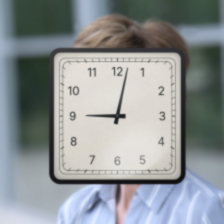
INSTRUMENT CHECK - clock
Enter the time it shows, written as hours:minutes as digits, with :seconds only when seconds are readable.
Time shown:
9:02
